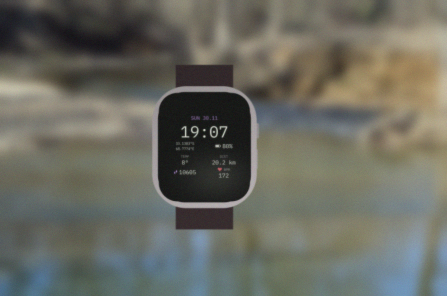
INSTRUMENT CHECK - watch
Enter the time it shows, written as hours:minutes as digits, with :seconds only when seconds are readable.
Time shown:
19:07
